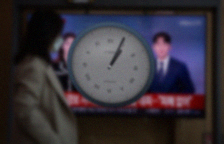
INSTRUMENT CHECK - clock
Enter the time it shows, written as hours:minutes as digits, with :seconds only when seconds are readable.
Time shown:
1:04
